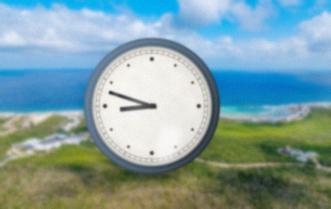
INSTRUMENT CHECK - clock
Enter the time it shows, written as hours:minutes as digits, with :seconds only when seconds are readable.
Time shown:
8:48
